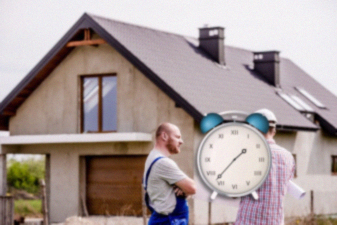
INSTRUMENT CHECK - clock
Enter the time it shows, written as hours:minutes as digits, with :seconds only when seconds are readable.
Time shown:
1:37
